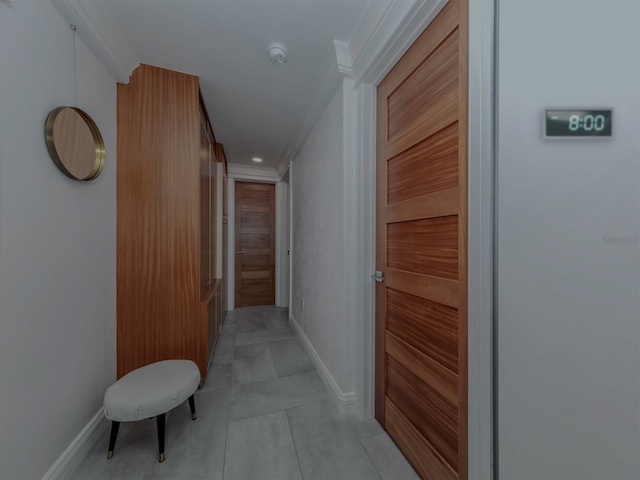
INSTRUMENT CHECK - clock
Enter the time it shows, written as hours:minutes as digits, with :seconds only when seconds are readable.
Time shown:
8:00
